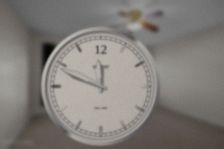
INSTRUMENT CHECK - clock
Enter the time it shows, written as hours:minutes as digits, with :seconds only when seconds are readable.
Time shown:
11:49
